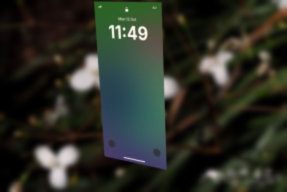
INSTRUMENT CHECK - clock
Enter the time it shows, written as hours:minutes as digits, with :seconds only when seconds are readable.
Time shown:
11:49
